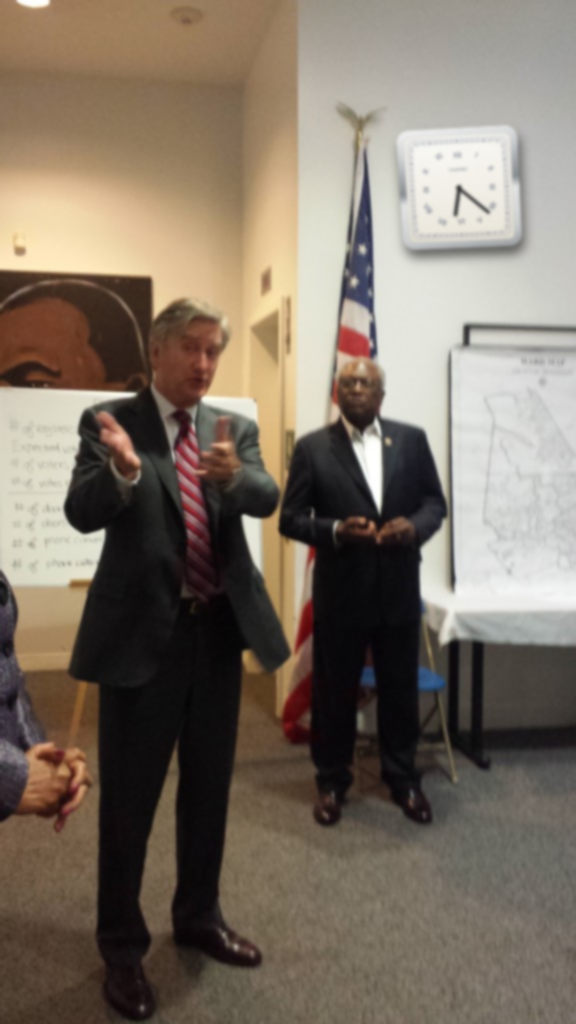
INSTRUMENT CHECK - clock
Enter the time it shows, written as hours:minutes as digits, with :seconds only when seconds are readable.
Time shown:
6:22
